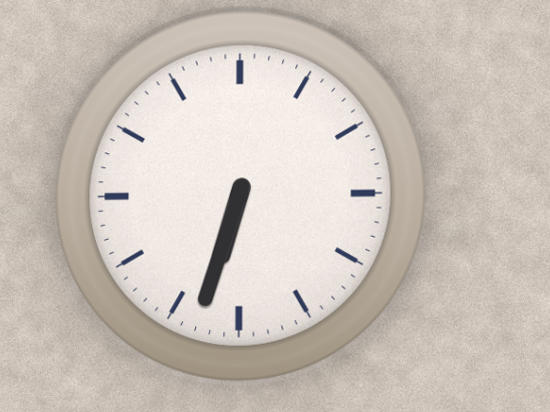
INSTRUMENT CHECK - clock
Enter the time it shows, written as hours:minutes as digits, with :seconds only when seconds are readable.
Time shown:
6:33
